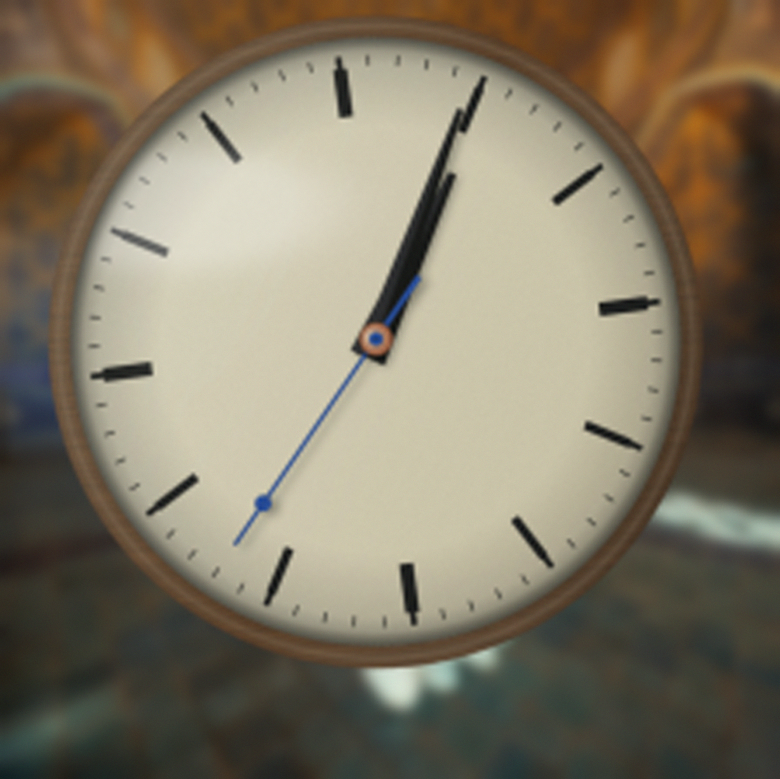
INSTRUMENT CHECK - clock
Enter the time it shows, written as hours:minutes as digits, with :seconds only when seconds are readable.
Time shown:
1:04:37
